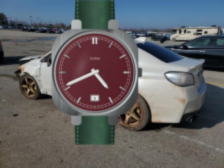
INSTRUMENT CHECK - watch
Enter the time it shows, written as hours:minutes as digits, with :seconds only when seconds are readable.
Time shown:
4:41
